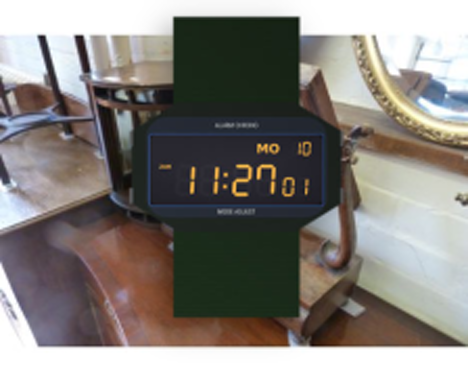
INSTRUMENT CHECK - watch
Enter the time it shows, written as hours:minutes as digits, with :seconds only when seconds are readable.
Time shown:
11:27:01
